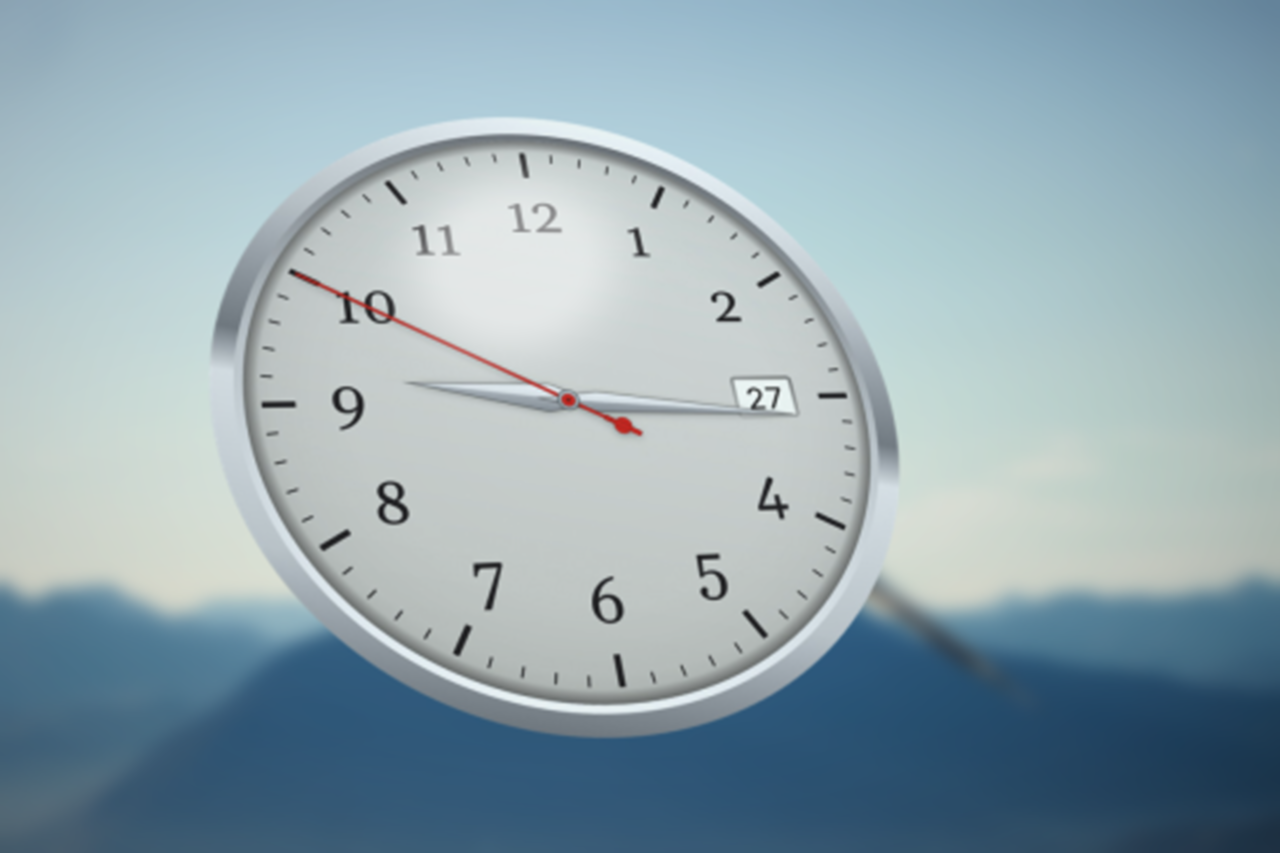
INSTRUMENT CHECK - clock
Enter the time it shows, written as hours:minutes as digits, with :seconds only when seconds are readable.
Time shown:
9:15:50
